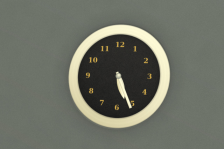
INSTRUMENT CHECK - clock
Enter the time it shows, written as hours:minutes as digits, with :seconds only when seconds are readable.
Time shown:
5:26
